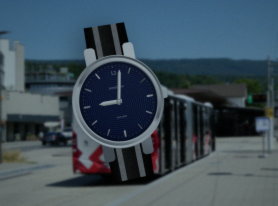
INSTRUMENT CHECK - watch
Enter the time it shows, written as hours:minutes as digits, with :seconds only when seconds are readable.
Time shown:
9:02
